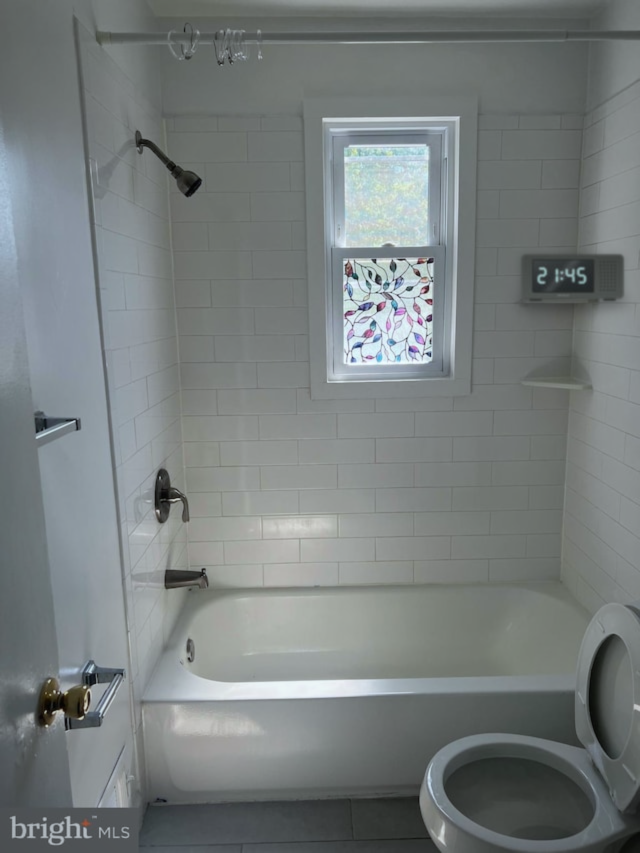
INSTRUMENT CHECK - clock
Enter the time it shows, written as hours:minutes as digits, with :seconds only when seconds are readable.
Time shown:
21:45
